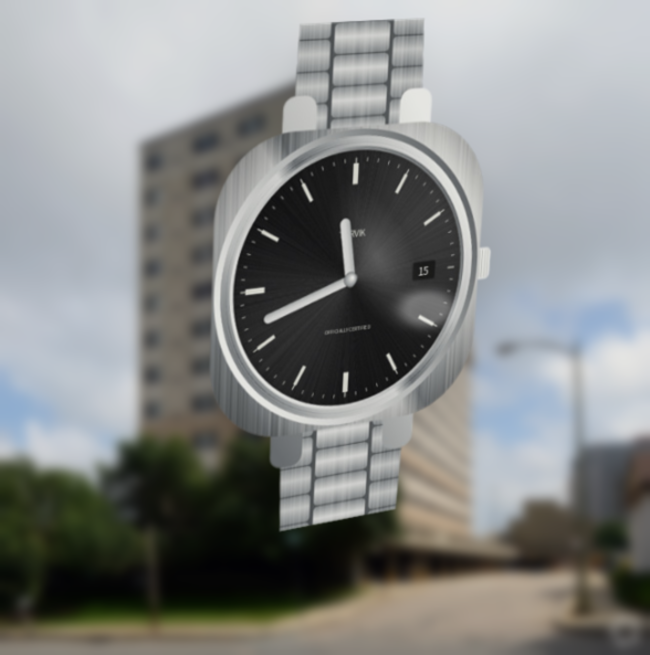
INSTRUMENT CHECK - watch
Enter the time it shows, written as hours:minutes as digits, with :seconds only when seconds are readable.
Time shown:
11:42
